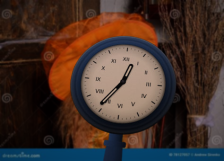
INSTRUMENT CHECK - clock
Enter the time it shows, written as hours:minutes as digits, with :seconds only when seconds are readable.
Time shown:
12:36
